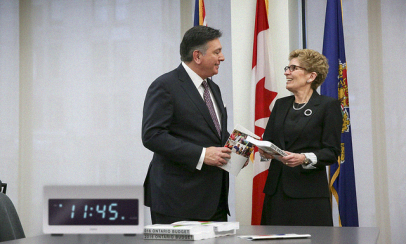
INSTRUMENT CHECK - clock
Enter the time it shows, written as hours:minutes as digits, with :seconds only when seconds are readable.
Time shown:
11:45
